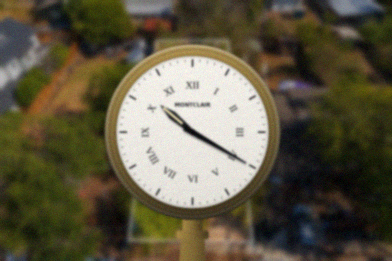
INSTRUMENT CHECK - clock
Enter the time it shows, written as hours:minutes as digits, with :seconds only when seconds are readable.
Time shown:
10:20
